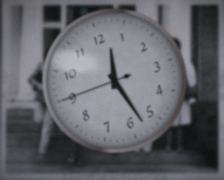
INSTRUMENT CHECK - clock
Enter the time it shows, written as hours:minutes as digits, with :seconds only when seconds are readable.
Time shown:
12:27:45
